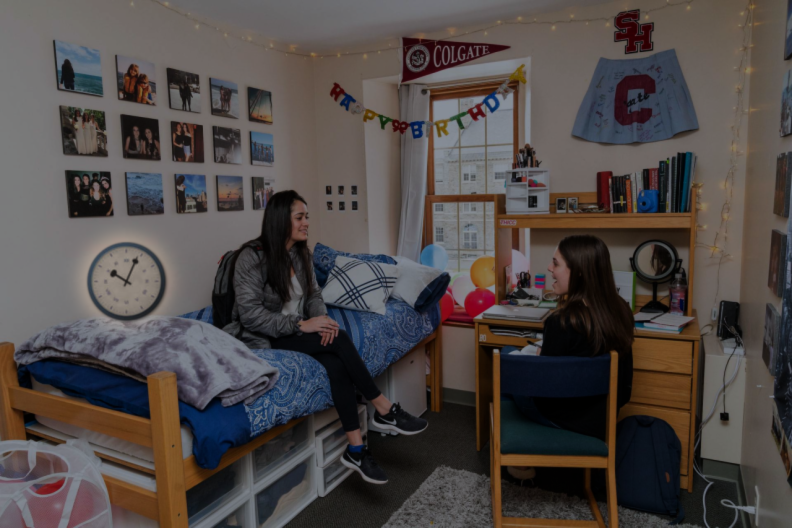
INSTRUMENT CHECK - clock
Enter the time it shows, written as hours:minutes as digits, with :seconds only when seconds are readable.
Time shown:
10:04
